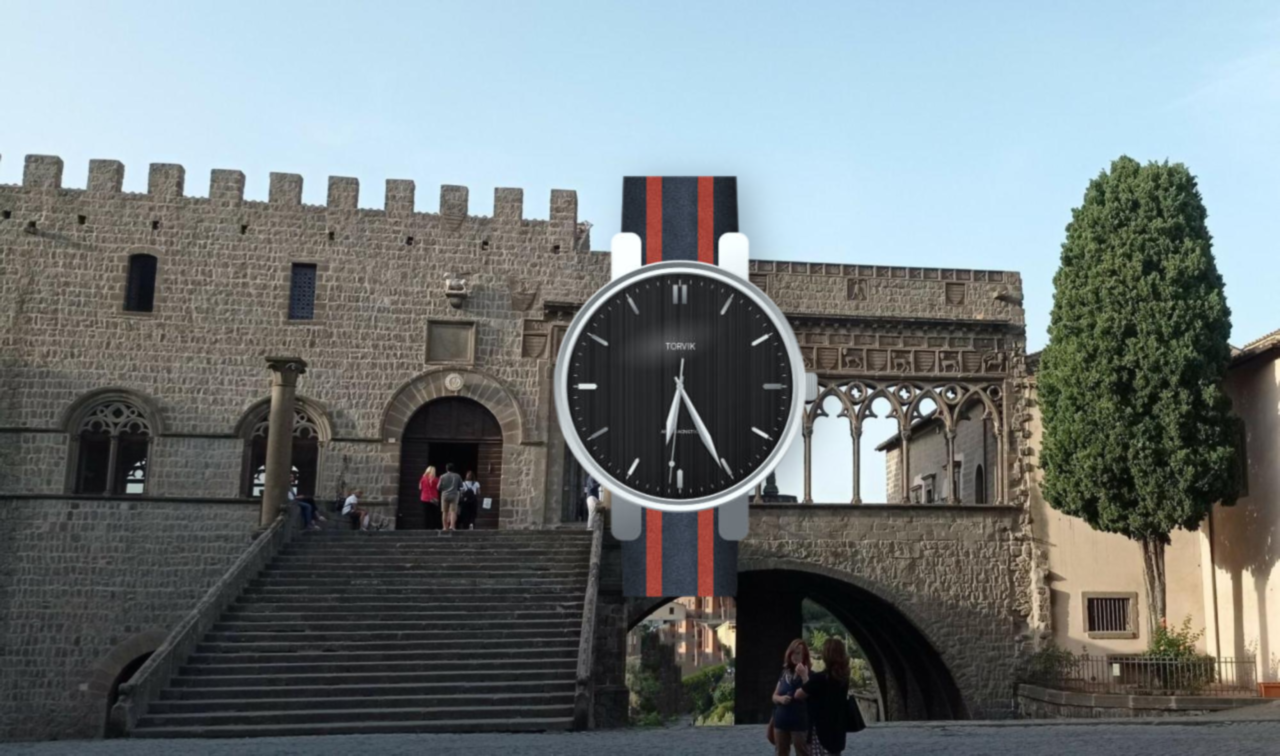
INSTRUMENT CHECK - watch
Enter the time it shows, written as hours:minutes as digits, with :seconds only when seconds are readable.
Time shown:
6:25:31
